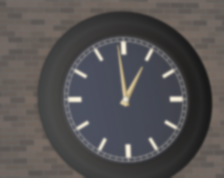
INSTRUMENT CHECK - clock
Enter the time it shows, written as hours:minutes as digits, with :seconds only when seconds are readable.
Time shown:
12:59
